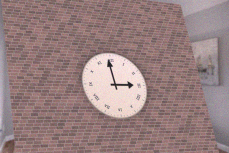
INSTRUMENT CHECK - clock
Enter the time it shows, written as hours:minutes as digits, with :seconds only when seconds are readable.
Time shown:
2:59
